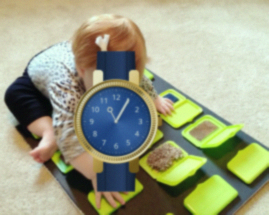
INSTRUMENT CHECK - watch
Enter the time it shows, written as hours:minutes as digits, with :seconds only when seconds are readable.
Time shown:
11:05
